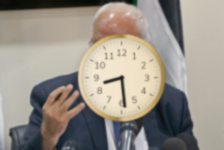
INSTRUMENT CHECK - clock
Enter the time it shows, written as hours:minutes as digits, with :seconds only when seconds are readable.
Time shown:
8:29
